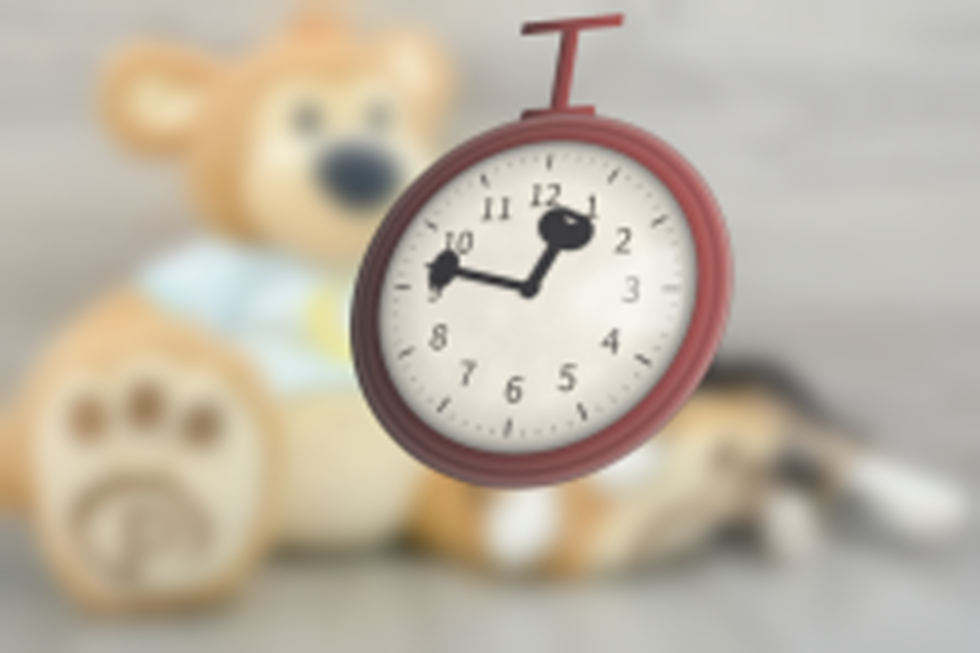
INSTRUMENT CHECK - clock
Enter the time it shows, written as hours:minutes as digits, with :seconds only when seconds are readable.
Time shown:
12:47
